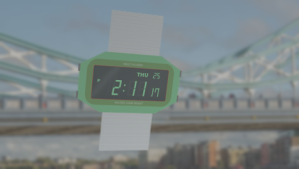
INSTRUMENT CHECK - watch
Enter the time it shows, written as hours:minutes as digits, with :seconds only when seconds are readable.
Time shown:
2:11:17
